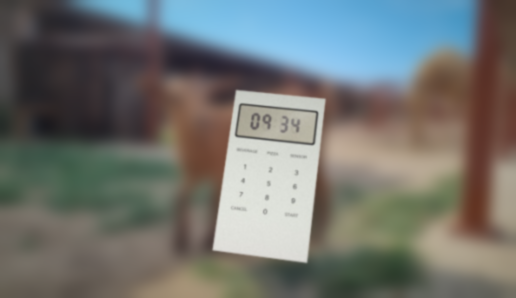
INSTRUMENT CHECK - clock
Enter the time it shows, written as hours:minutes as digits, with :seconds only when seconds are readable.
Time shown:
9:34
